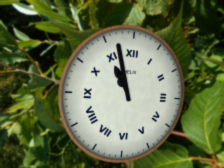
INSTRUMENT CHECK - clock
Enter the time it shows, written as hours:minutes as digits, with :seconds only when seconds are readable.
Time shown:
10:57
